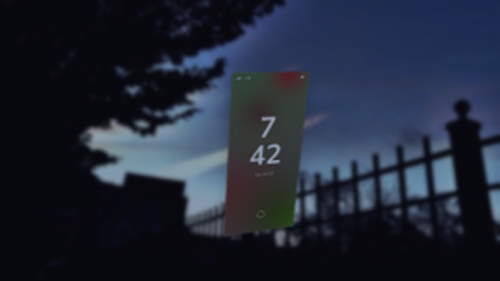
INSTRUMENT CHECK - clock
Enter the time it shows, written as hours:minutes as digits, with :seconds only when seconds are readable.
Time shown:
7:42
